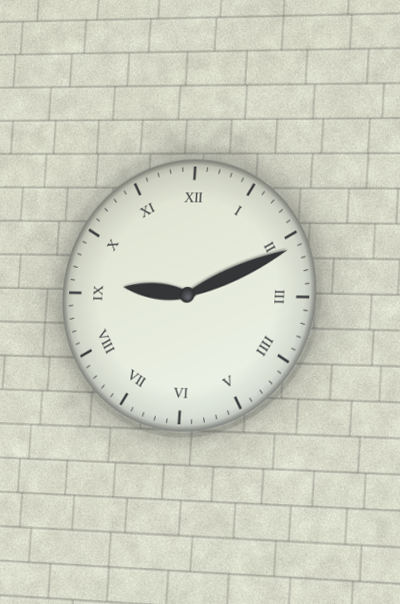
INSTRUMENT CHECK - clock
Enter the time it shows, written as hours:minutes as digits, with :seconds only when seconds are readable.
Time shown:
9:11
